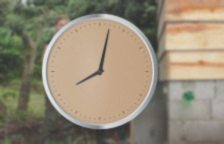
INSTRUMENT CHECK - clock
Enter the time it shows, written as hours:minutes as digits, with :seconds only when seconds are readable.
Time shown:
8:02
